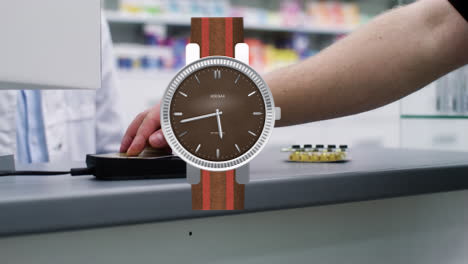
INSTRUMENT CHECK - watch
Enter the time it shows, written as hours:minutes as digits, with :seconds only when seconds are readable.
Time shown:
5:43
